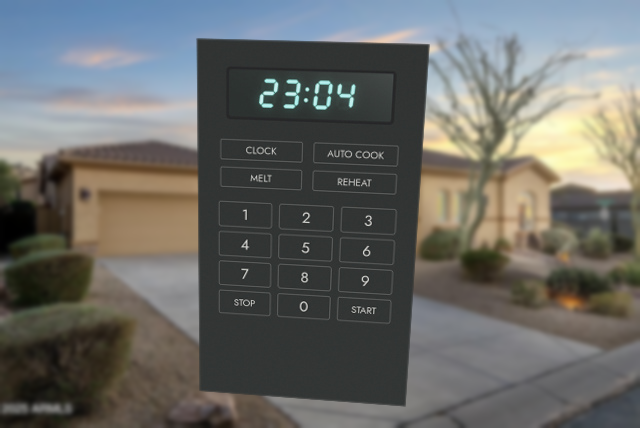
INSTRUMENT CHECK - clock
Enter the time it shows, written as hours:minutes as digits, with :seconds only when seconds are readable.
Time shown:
23:04
